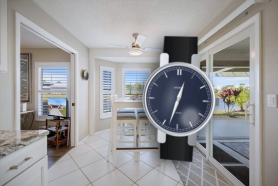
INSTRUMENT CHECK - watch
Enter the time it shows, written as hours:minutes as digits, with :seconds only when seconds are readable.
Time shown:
12:33
